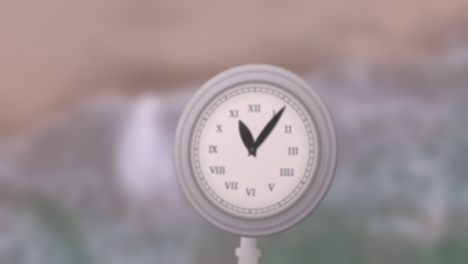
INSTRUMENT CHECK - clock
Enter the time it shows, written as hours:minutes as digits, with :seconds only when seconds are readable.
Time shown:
11:06
